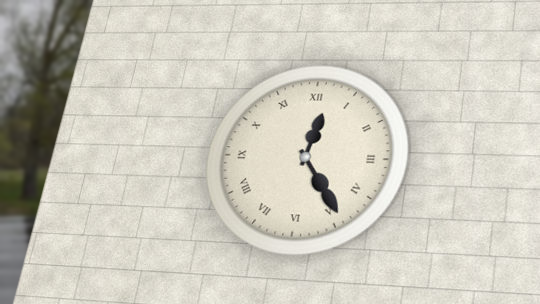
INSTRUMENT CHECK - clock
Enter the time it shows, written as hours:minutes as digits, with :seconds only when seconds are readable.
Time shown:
12:24
